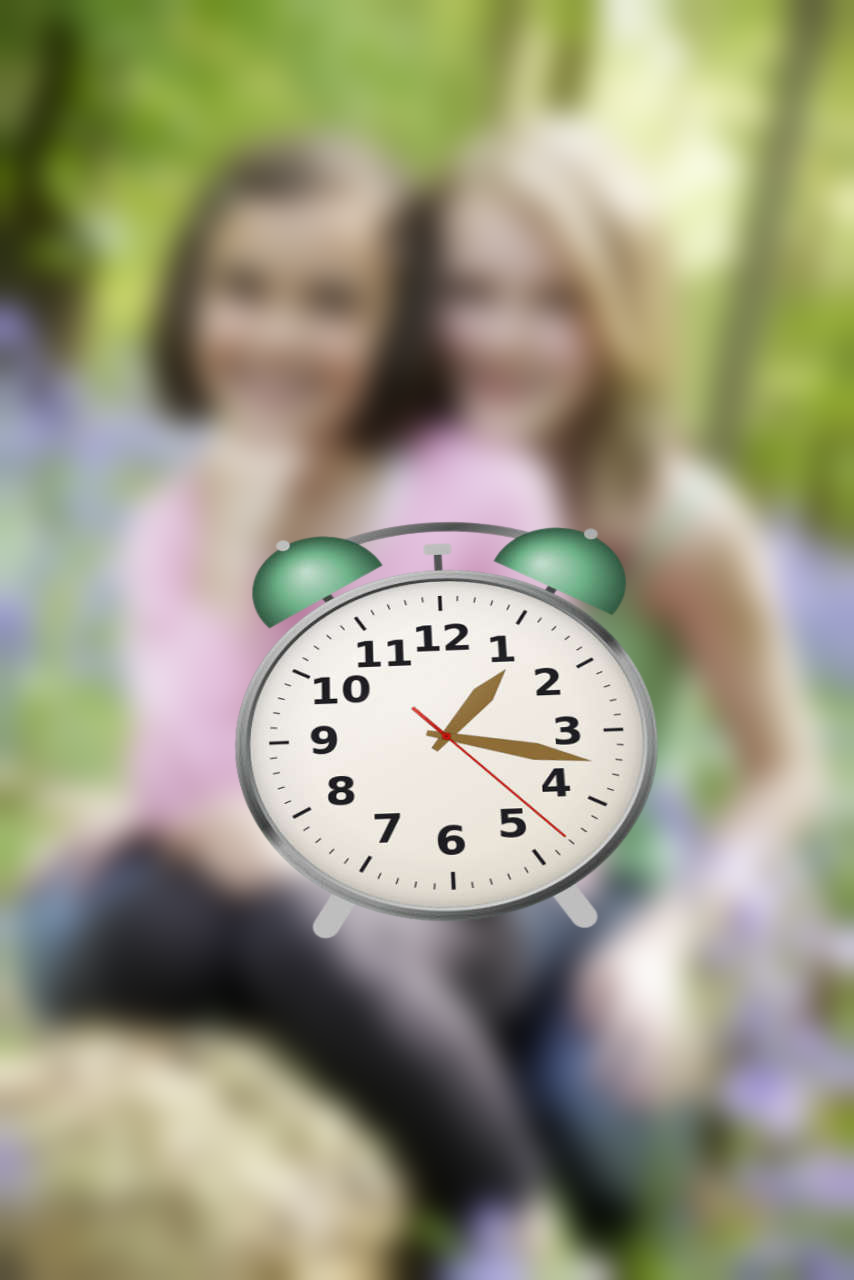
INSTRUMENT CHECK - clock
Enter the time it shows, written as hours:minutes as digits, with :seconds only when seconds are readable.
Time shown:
1:17:23
